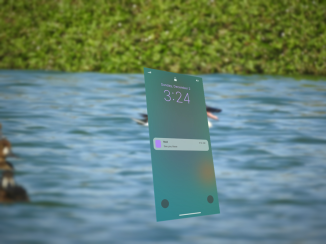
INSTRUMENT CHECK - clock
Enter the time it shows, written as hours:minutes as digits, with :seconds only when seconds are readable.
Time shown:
3:24
